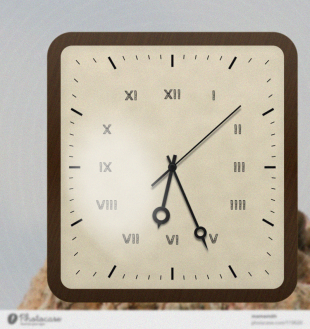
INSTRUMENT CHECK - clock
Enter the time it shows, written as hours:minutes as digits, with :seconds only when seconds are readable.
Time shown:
6:26:08
